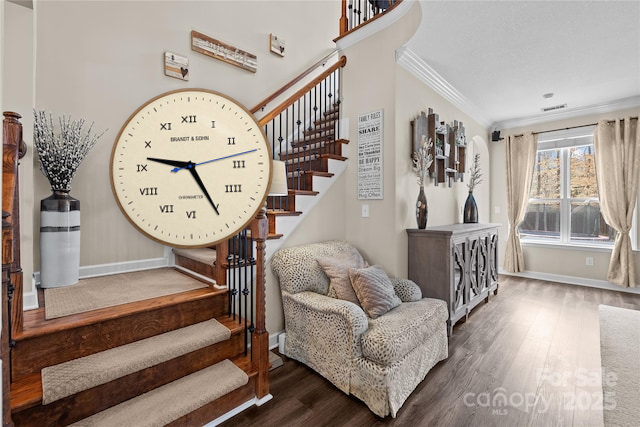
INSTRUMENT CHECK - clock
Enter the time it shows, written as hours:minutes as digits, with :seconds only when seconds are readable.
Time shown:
9:25:13
